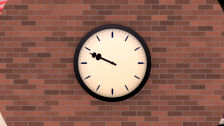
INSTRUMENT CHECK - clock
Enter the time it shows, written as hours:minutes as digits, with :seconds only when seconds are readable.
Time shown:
9:49
